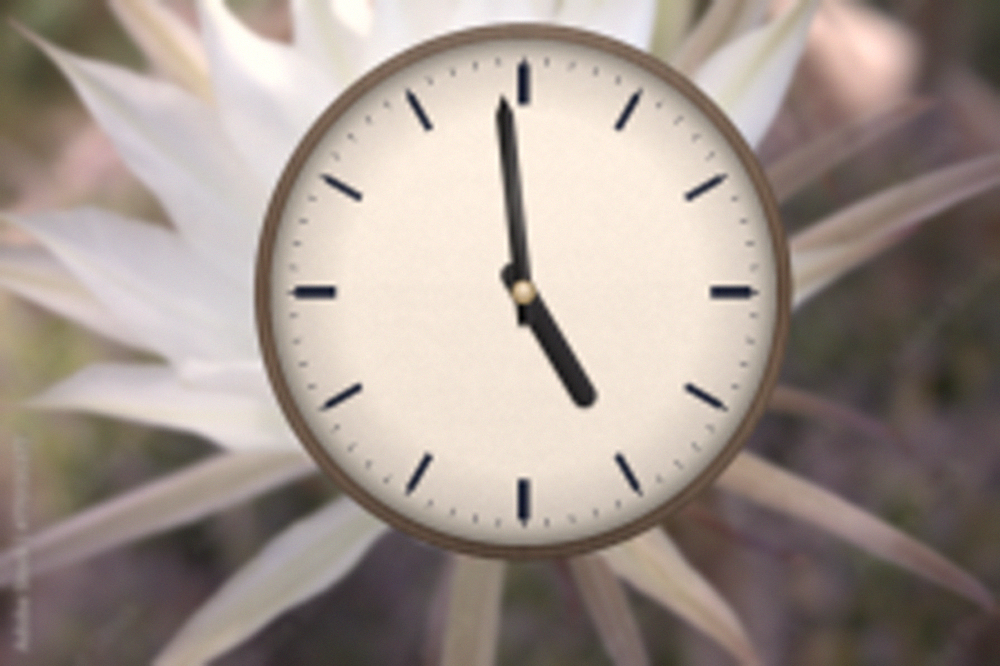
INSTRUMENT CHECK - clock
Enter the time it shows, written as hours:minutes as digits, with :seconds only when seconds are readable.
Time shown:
4:59
